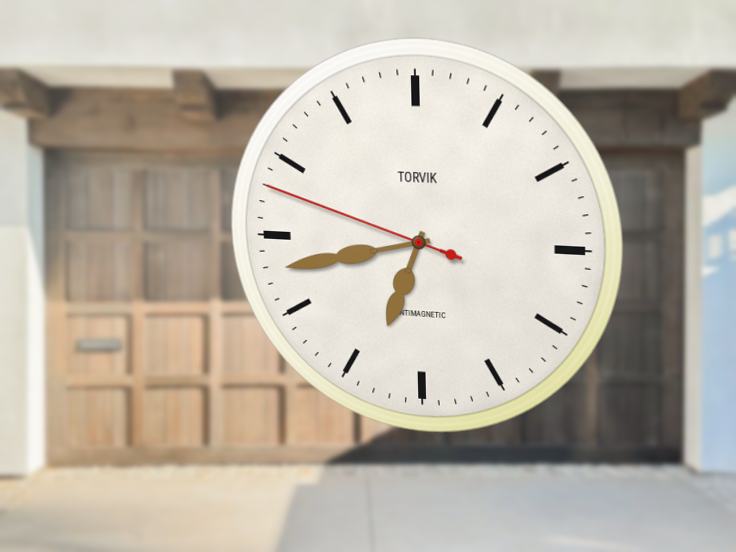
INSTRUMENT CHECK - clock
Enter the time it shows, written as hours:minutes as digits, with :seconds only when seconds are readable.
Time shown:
6:42:48
